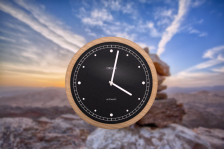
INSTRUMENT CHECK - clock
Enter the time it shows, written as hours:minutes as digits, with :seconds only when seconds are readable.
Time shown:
4:02
